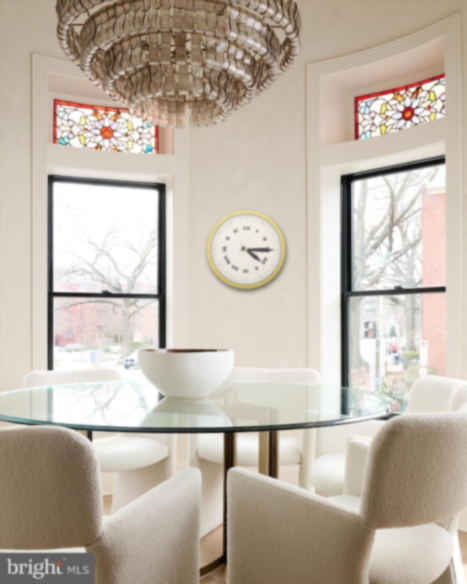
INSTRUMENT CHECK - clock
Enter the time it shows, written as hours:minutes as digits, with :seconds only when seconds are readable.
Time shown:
4:15
